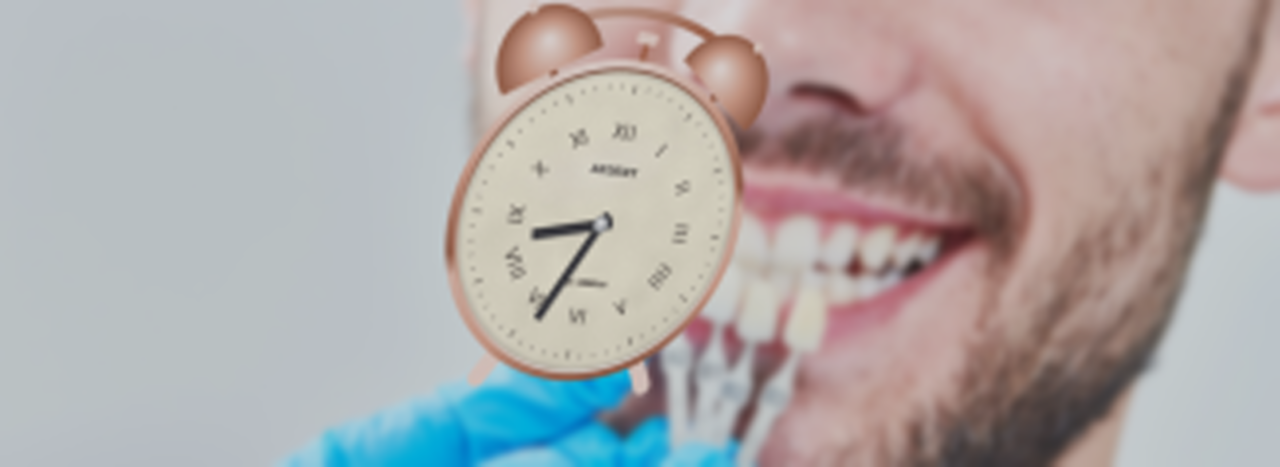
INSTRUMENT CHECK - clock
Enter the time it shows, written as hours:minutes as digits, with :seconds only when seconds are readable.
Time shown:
8:34
